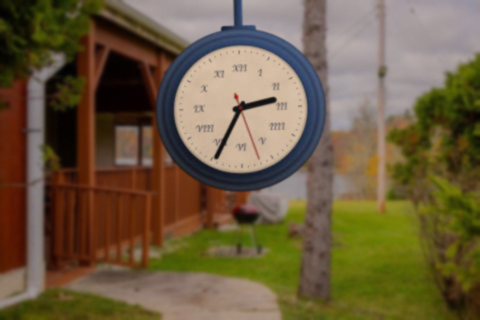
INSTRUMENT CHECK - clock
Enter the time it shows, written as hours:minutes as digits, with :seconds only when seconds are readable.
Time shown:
2:34:27
